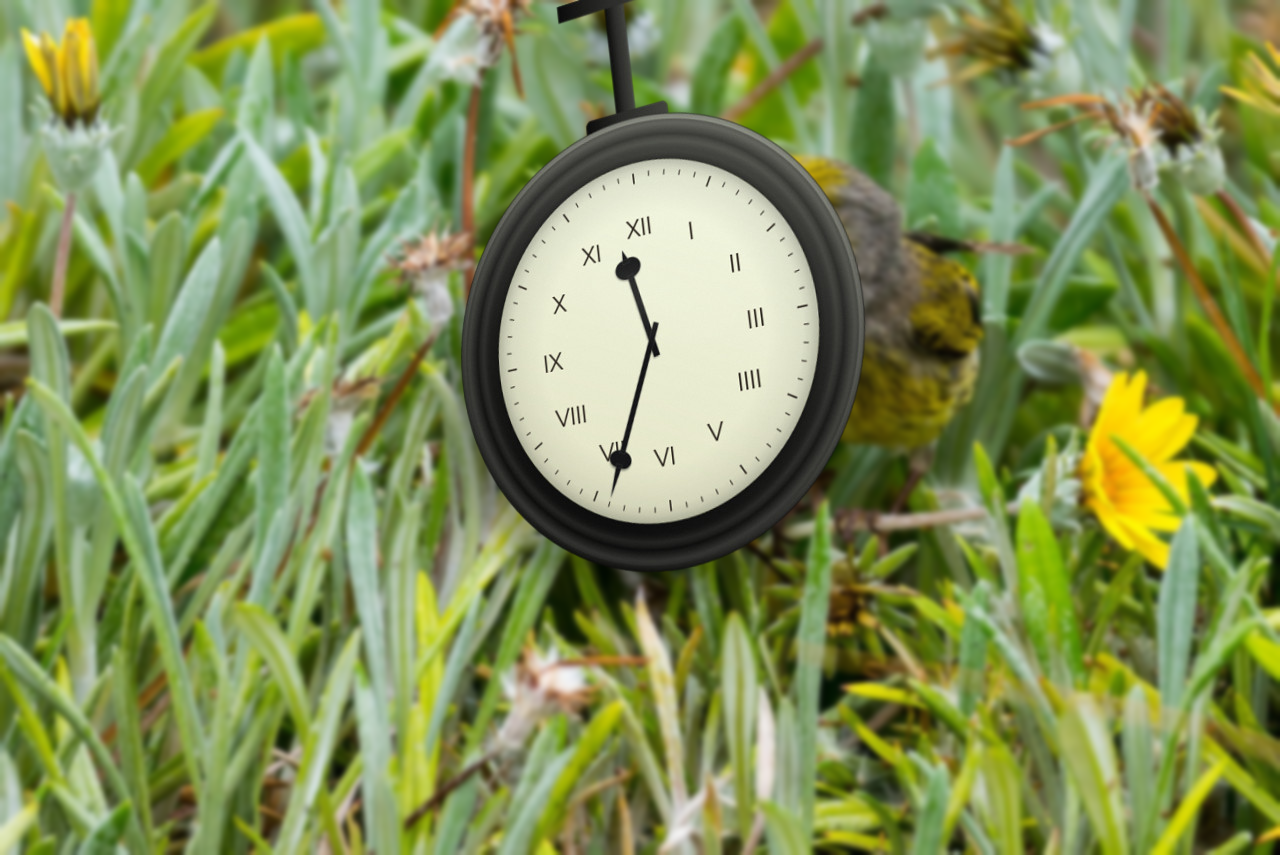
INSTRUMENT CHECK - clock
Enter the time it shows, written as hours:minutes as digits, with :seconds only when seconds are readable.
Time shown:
11:34
